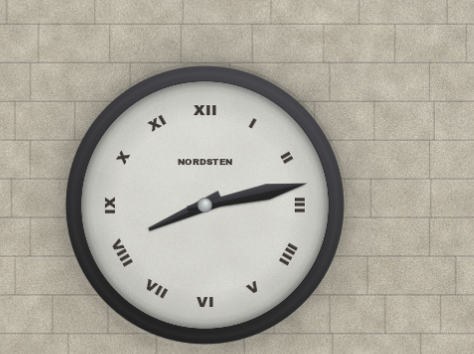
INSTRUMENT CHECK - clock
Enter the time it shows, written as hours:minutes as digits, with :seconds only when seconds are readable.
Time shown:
8:13
